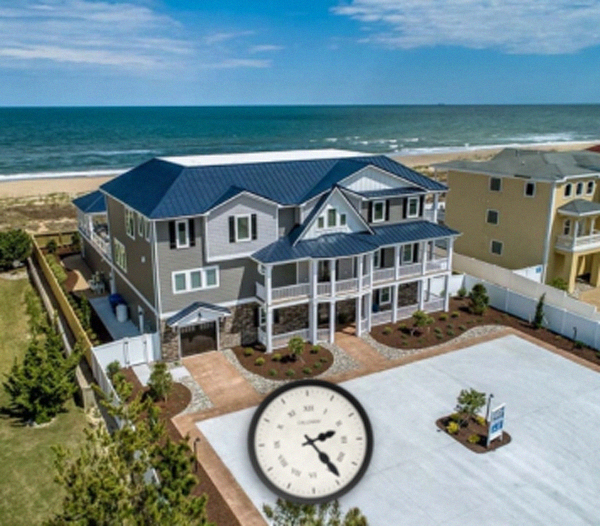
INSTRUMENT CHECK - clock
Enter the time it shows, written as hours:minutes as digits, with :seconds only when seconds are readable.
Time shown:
2:24
